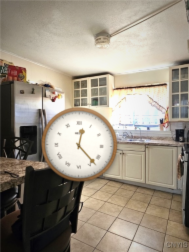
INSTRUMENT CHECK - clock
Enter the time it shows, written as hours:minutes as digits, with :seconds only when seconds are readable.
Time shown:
12:23
